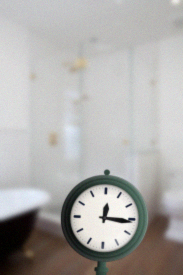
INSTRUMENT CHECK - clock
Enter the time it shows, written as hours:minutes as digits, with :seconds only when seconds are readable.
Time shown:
12:16
